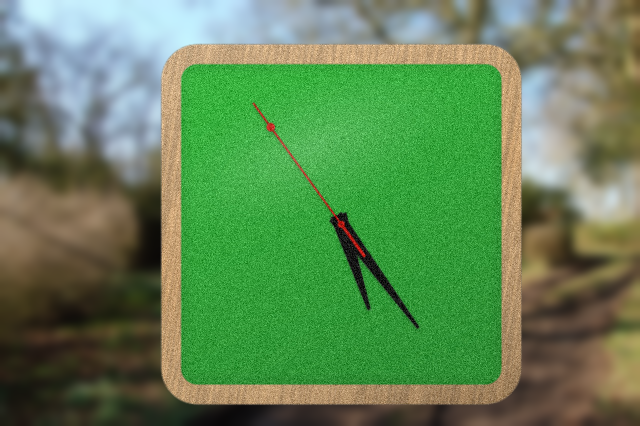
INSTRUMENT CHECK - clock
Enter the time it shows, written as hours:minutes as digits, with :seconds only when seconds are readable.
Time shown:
5:23:54
